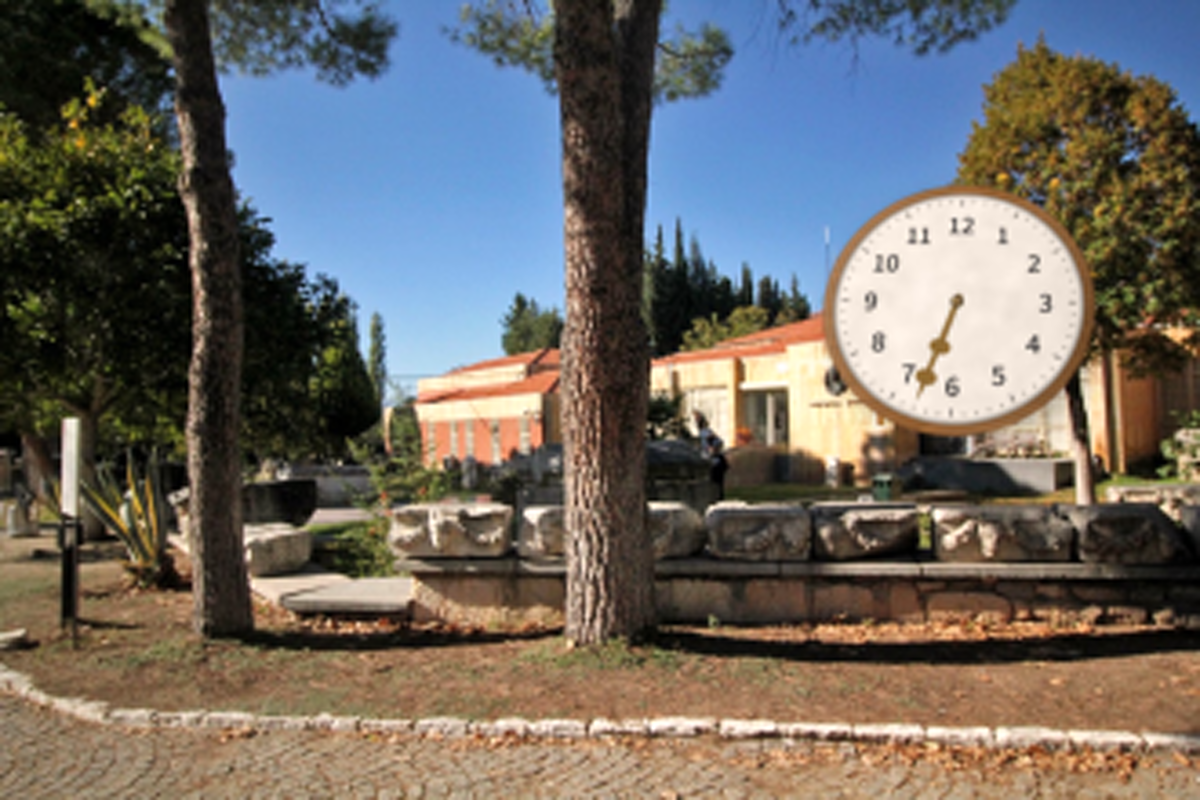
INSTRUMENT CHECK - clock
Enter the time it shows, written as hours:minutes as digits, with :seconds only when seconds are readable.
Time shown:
6:33
